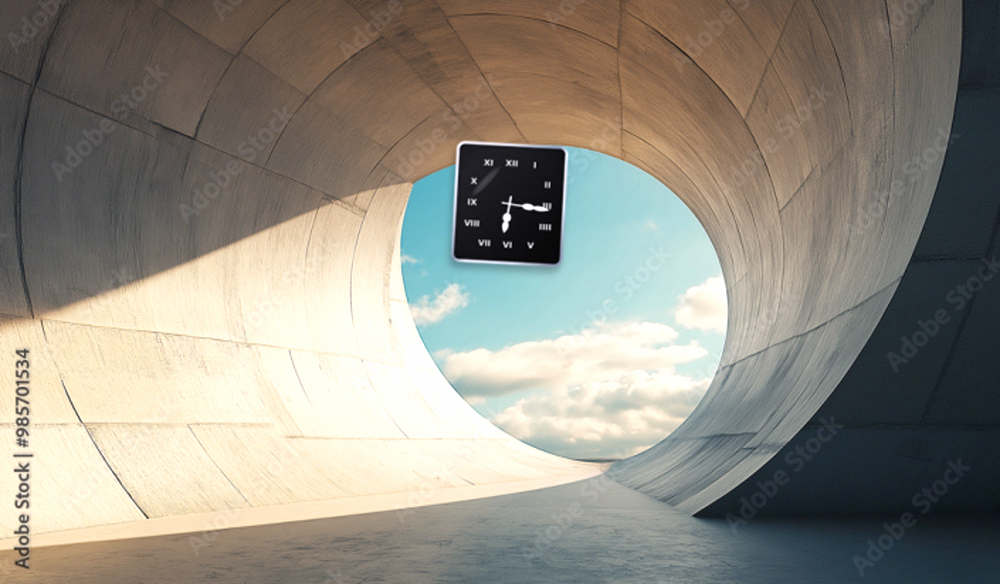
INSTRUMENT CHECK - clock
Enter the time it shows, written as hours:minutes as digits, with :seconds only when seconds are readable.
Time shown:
6:16
